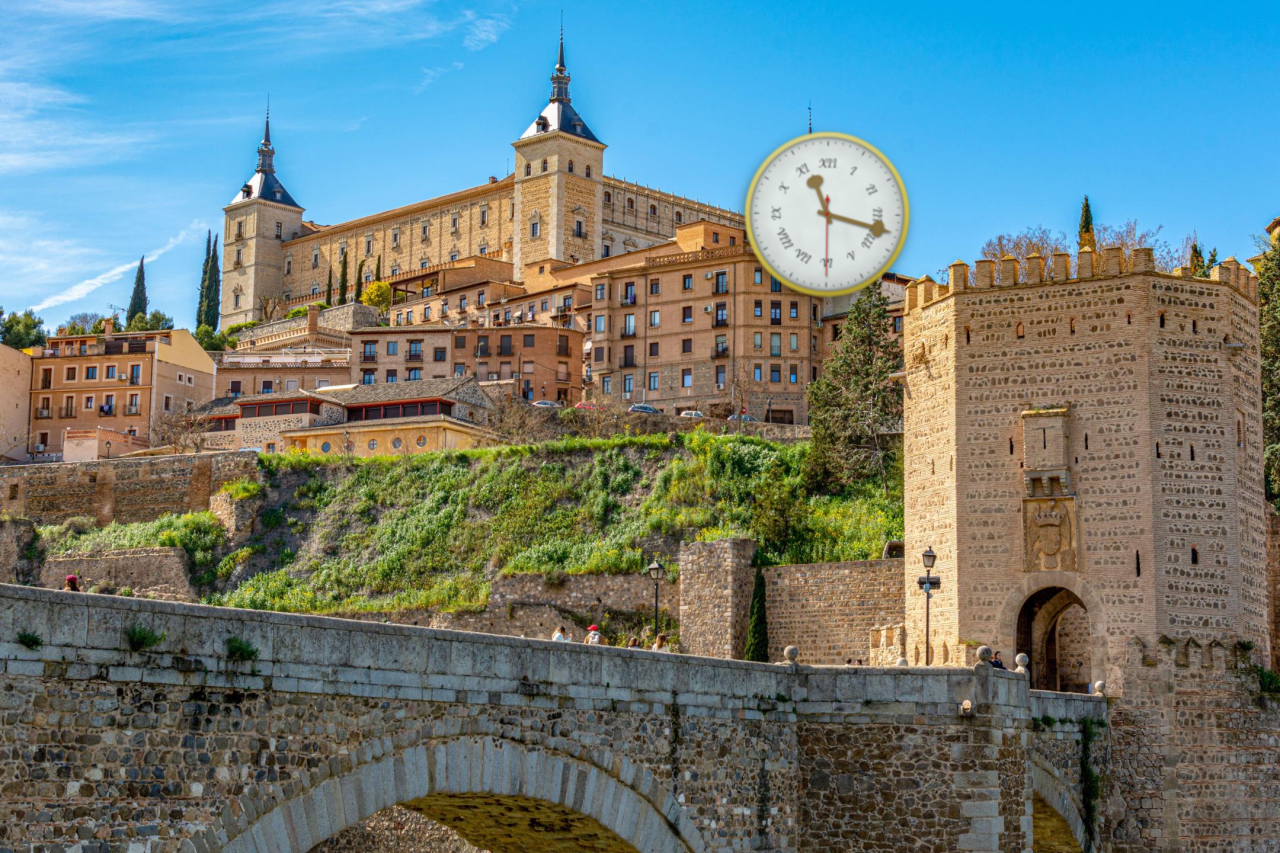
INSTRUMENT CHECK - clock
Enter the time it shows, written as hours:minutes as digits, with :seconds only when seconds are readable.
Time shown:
11:17:30
